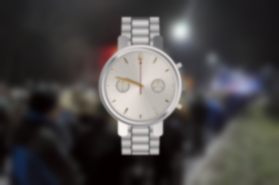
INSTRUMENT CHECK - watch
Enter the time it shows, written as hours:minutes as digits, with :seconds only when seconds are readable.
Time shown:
9:48
